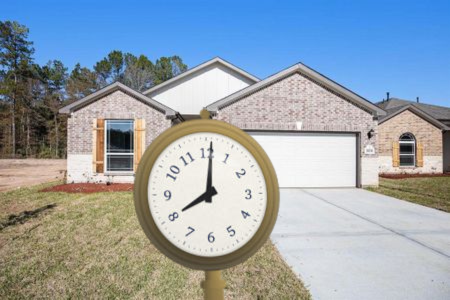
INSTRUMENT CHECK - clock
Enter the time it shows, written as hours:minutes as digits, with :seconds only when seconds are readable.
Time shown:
8:01
